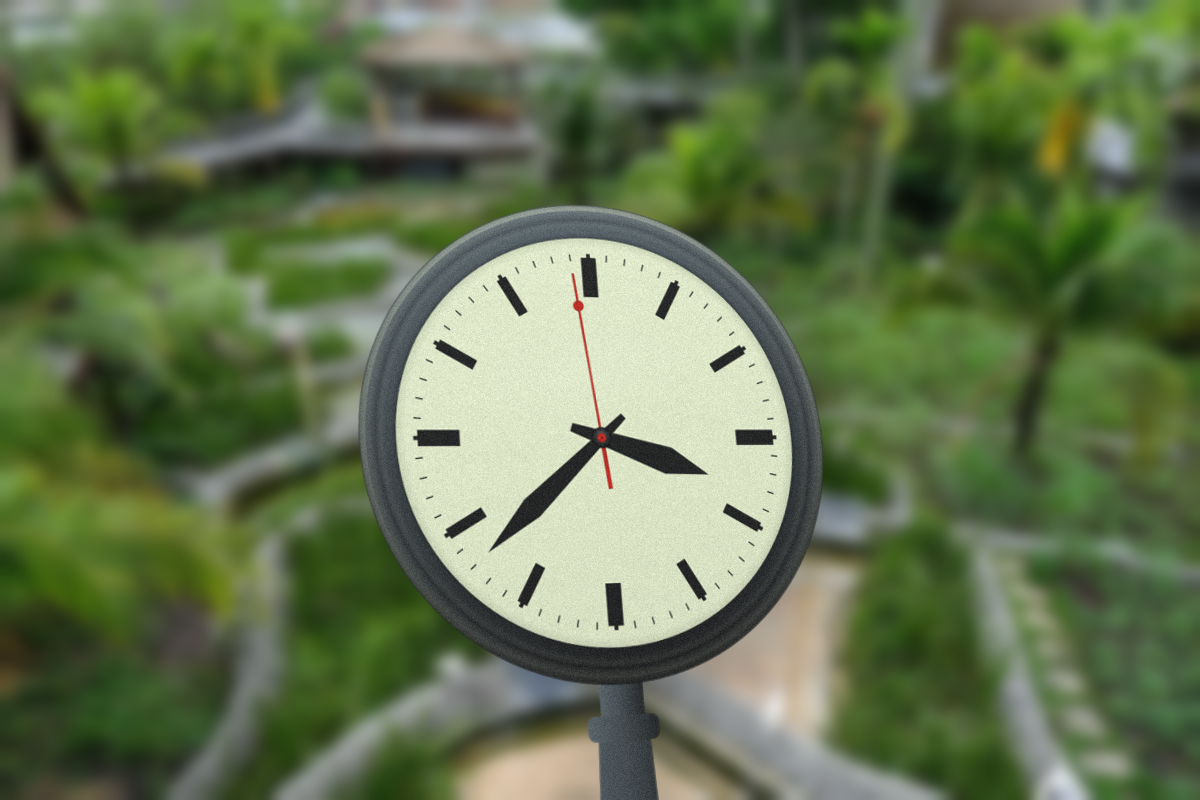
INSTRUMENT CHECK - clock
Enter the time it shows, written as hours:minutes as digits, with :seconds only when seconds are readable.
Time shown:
3:37:59
